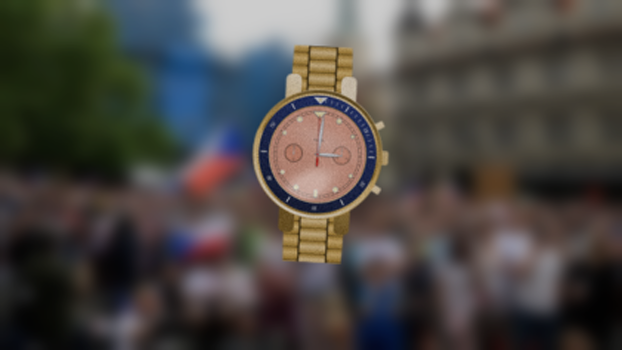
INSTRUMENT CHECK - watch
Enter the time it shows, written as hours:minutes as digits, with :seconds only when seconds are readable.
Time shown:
3:01
